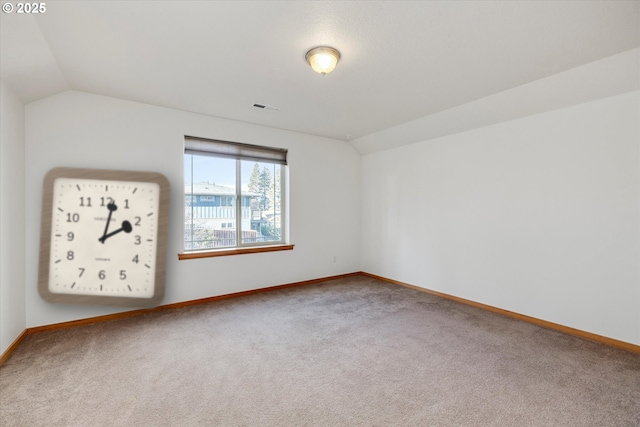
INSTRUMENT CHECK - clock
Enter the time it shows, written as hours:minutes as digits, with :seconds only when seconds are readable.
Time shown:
2:02
